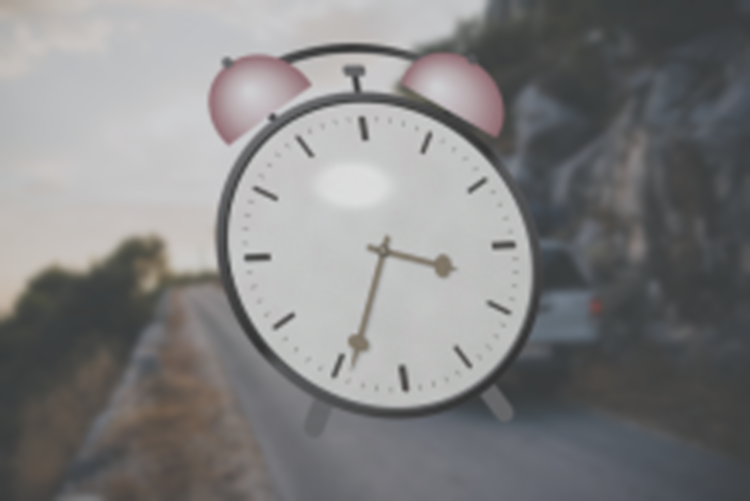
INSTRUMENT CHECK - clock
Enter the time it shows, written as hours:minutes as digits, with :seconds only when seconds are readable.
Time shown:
3:34
